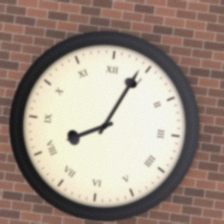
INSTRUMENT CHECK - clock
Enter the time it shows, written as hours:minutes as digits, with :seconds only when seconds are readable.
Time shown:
8:04
